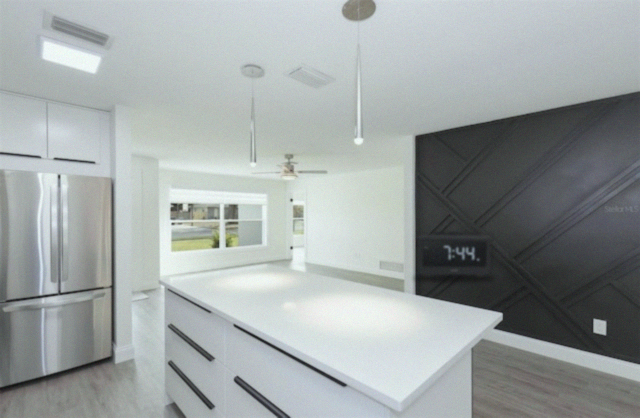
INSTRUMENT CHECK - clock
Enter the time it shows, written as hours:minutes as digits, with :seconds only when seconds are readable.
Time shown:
7:44
